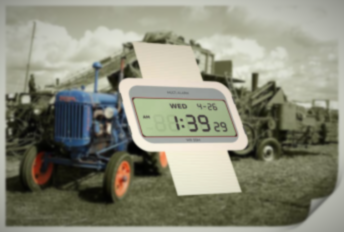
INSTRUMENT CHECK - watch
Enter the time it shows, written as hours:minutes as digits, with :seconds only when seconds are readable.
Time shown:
1:39:29
